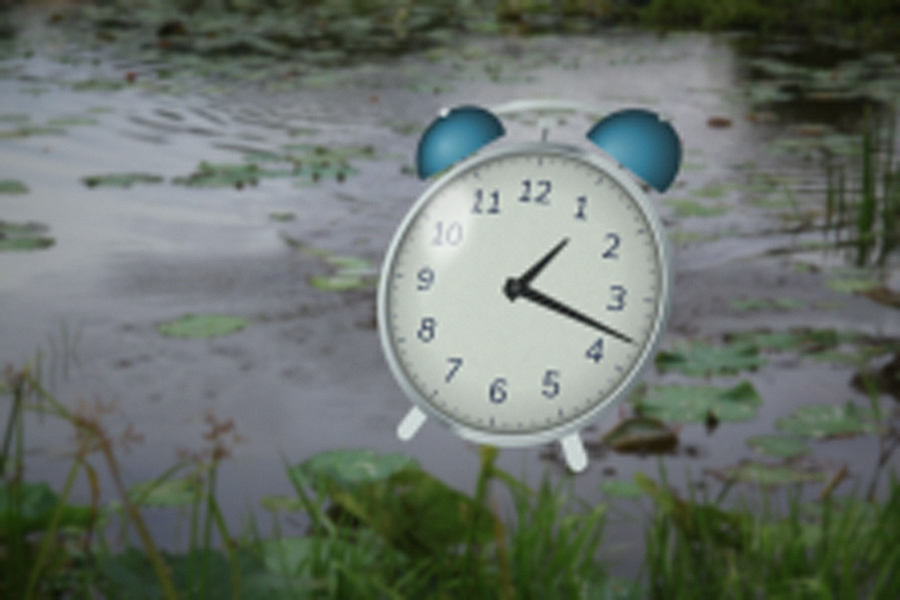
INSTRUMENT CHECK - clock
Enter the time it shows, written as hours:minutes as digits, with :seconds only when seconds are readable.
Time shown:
1:18
